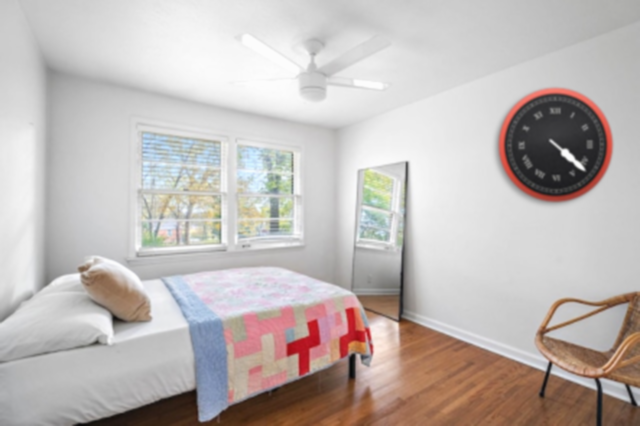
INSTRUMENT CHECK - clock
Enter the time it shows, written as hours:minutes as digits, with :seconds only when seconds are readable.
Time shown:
4:22
